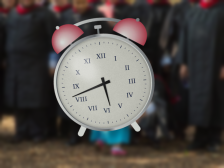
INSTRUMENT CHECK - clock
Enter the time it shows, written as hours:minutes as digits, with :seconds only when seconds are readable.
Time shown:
5:42
